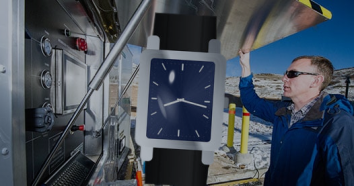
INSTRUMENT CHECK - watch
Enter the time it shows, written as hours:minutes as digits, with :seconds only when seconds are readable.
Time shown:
8:17
